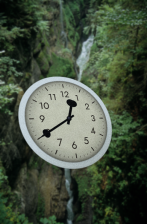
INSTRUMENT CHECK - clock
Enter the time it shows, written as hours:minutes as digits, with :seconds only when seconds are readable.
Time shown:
12:40
